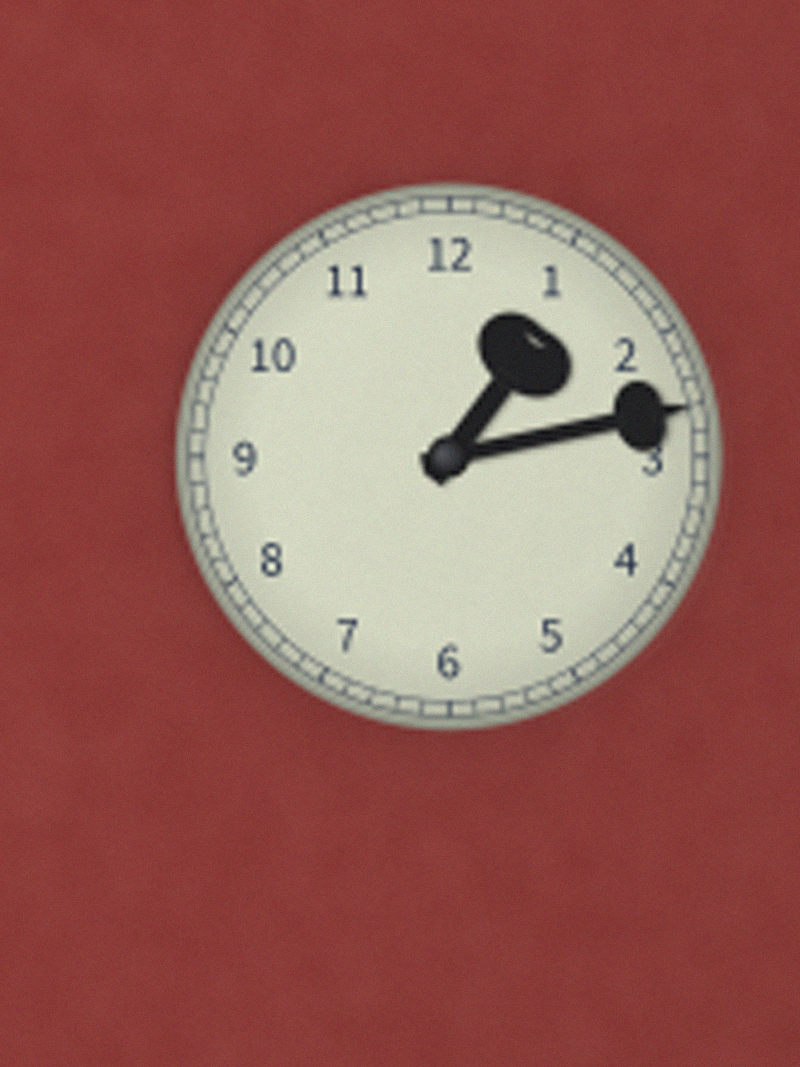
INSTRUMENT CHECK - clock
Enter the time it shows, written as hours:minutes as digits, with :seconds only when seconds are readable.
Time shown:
1:13
